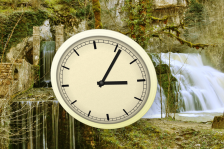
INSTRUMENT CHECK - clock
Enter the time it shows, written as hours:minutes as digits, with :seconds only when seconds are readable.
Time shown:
3:06
